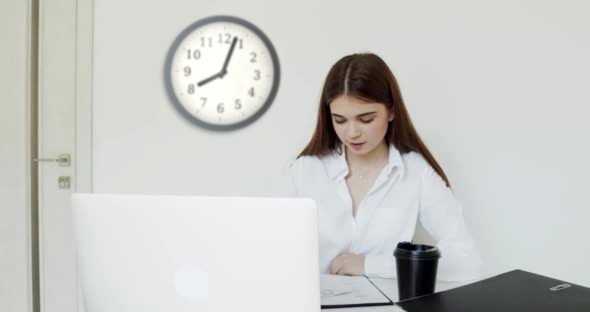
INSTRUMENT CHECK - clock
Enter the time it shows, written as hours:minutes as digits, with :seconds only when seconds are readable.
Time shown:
8:03
